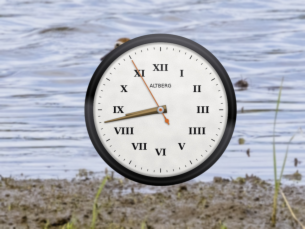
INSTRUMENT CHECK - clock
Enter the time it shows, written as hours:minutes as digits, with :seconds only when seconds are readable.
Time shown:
8:42:55
